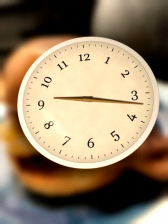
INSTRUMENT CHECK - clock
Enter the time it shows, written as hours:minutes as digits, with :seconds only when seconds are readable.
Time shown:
9:17
